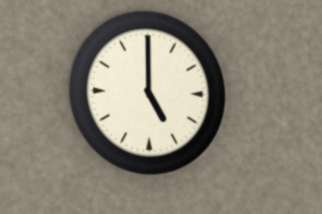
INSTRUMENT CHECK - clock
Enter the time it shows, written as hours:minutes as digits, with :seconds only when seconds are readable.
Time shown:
5:00
